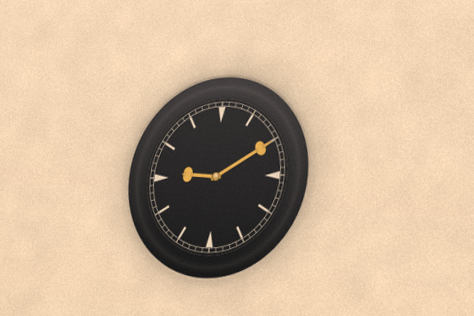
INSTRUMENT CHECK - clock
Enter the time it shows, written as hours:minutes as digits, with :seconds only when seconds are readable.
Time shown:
9:10
